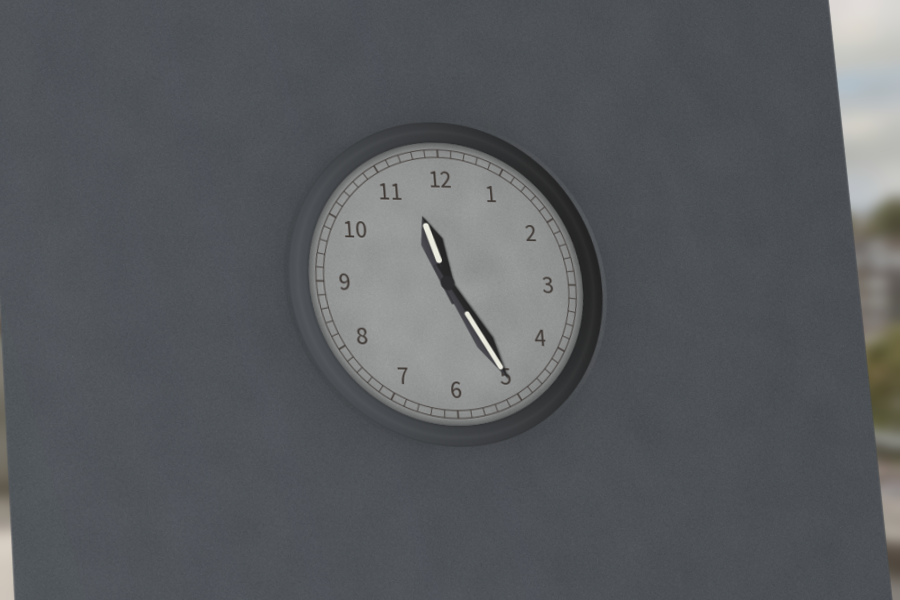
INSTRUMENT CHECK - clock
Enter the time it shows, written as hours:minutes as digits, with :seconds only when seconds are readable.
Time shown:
11:25
